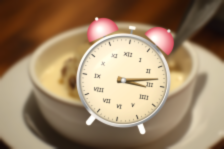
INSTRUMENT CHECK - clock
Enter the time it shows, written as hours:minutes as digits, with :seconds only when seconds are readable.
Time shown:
3:13
